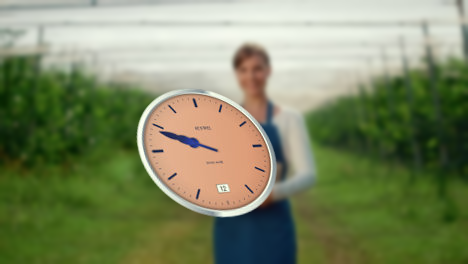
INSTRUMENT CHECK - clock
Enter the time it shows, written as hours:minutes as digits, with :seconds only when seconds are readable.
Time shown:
9:49
